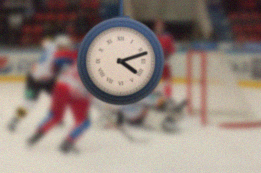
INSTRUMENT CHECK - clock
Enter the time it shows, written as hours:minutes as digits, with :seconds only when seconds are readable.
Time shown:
4:12
